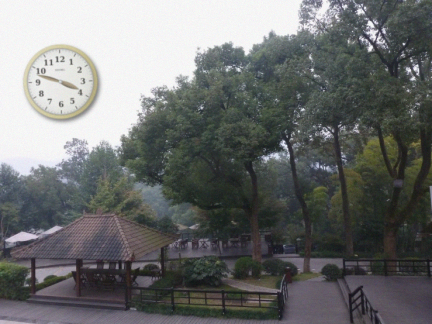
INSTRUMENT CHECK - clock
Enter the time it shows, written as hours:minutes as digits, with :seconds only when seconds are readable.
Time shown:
3:48
